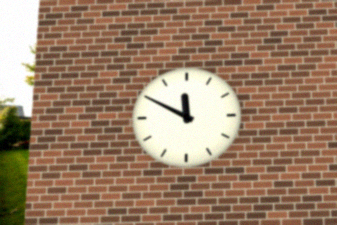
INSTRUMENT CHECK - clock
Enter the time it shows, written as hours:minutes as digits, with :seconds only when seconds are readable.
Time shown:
11:50
